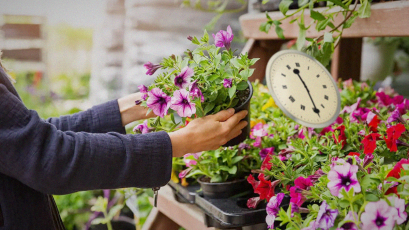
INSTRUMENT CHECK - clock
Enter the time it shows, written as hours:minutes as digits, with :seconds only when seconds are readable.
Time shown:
11:29
